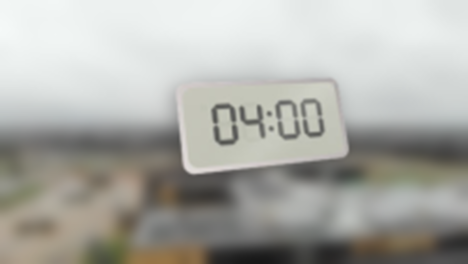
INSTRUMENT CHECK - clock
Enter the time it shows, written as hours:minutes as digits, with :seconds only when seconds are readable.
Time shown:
4:00
